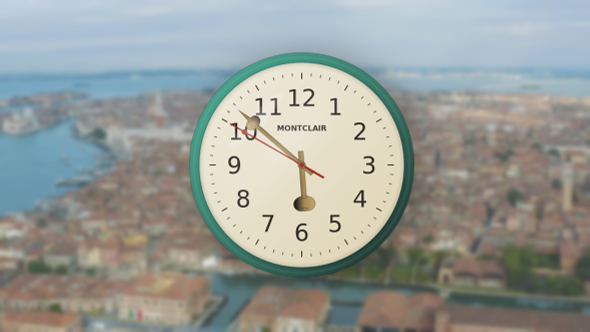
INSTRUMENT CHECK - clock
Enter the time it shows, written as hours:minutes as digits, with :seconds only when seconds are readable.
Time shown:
5:51:50
